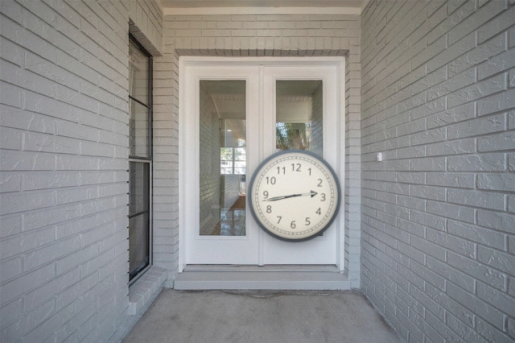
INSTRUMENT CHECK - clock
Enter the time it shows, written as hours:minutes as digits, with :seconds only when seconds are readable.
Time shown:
2:43
